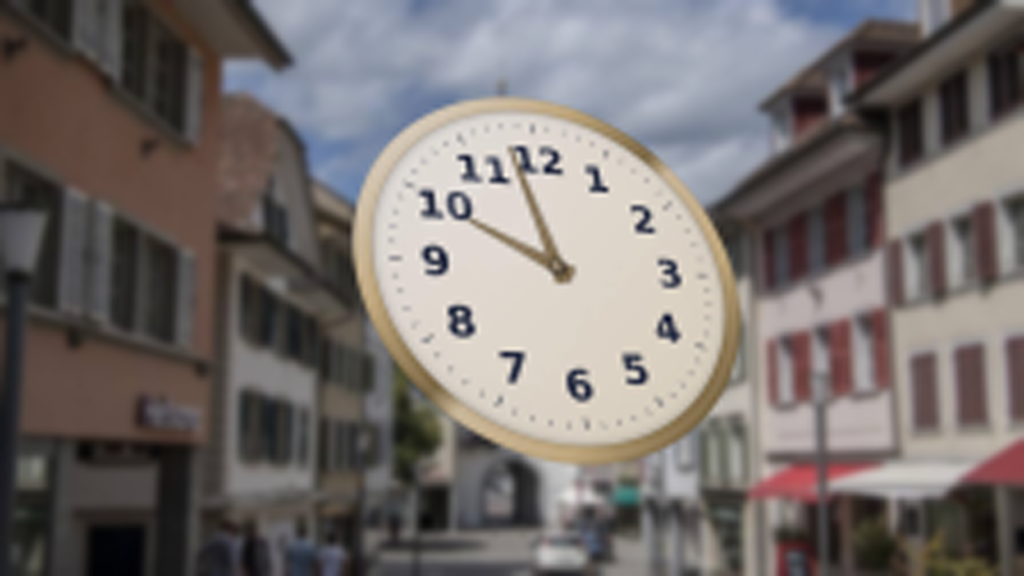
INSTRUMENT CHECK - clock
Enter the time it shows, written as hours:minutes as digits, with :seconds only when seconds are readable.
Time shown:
9:58
